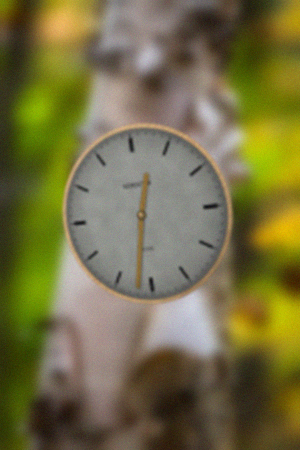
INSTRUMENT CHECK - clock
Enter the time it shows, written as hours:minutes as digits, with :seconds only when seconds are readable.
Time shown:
12:32
